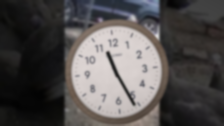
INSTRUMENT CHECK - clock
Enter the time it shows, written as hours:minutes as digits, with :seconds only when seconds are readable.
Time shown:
11:26
